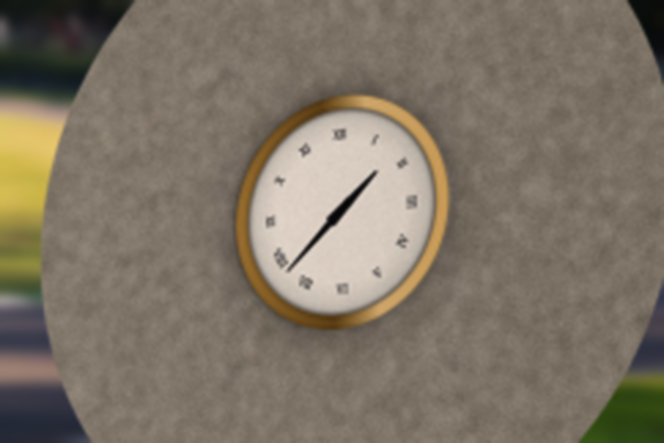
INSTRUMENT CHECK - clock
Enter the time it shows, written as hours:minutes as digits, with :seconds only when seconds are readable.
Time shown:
1:38
